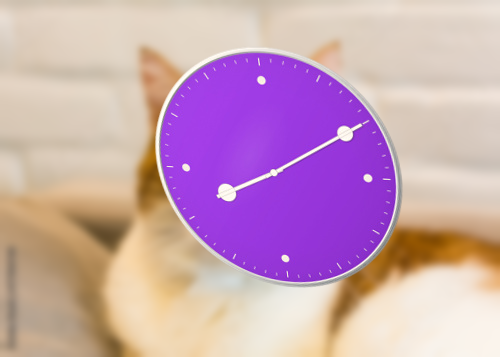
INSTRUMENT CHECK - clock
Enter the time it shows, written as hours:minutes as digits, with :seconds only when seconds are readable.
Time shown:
8:10
